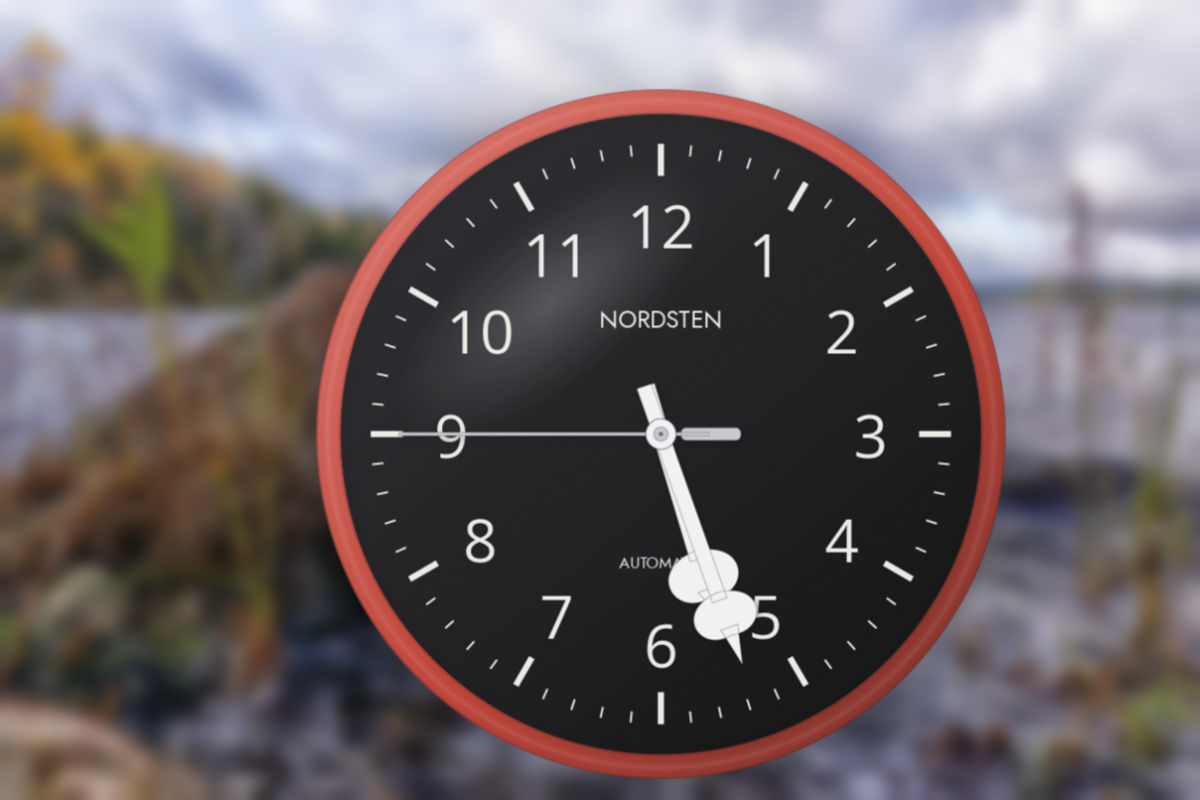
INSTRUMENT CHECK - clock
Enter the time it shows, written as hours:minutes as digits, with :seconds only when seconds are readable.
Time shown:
5:26:45
